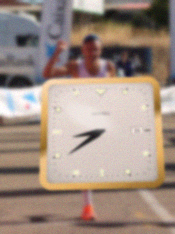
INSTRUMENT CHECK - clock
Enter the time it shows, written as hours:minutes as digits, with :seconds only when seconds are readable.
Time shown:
8:39
